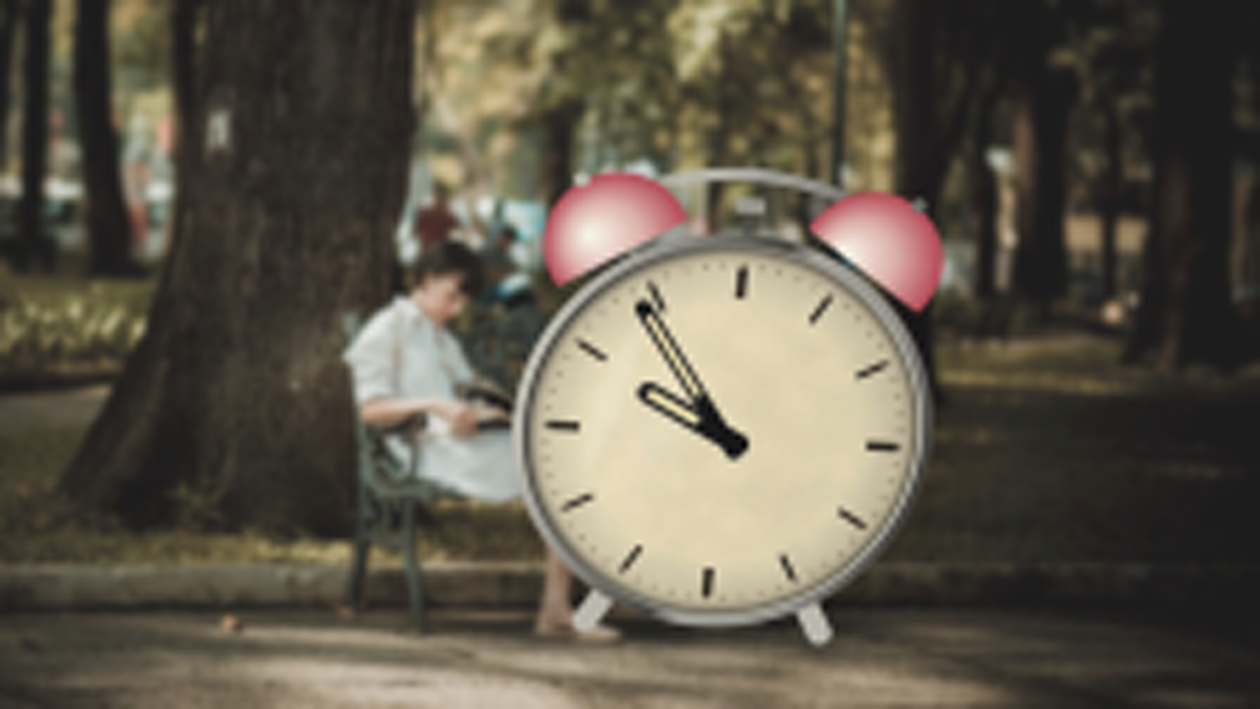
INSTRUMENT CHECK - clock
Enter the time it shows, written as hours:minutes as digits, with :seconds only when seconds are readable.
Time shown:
9:54
